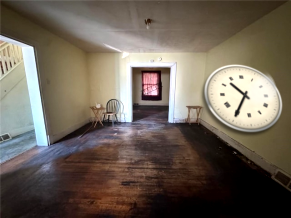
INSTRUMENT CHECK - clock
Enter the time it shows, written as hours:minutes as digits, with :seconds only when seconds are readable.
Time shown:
10:35
